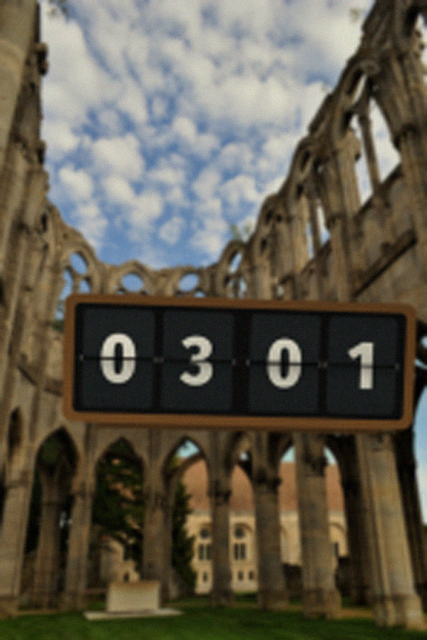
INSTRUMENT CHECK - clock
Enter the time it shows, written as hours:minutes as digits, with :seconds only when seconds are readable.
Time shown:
3:01
